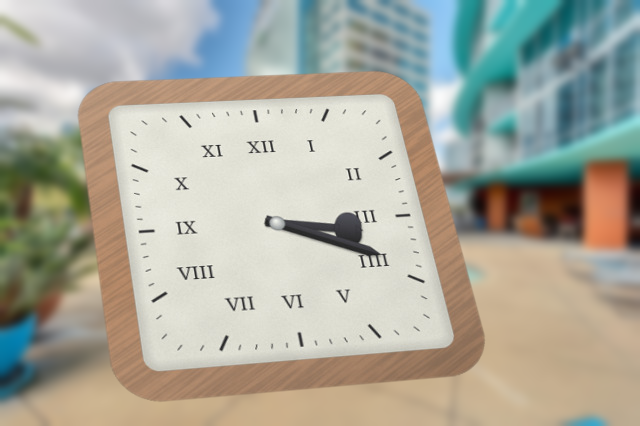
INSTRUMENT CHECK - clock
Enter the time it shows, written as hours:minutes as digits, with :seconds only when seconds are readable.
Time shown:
3:19
